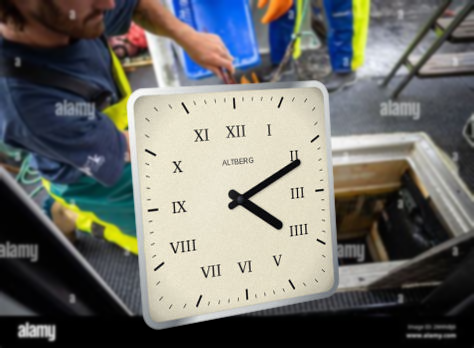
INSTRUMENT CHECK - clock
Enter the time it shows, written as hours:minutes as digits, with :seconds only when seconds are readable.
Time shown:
4:11
